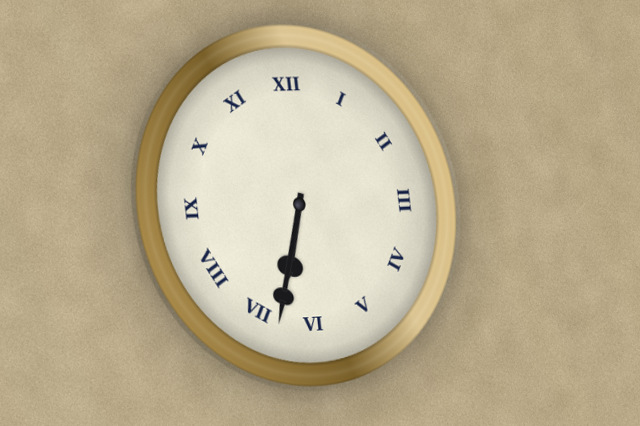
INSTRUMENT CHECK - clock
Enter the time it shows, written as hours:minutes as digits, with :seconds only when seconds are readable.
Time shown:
6:33
